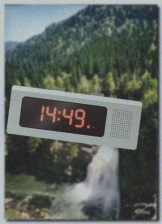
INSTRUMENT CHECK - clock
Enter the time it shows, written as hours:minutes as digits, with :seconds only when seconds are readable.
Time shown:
14:49
